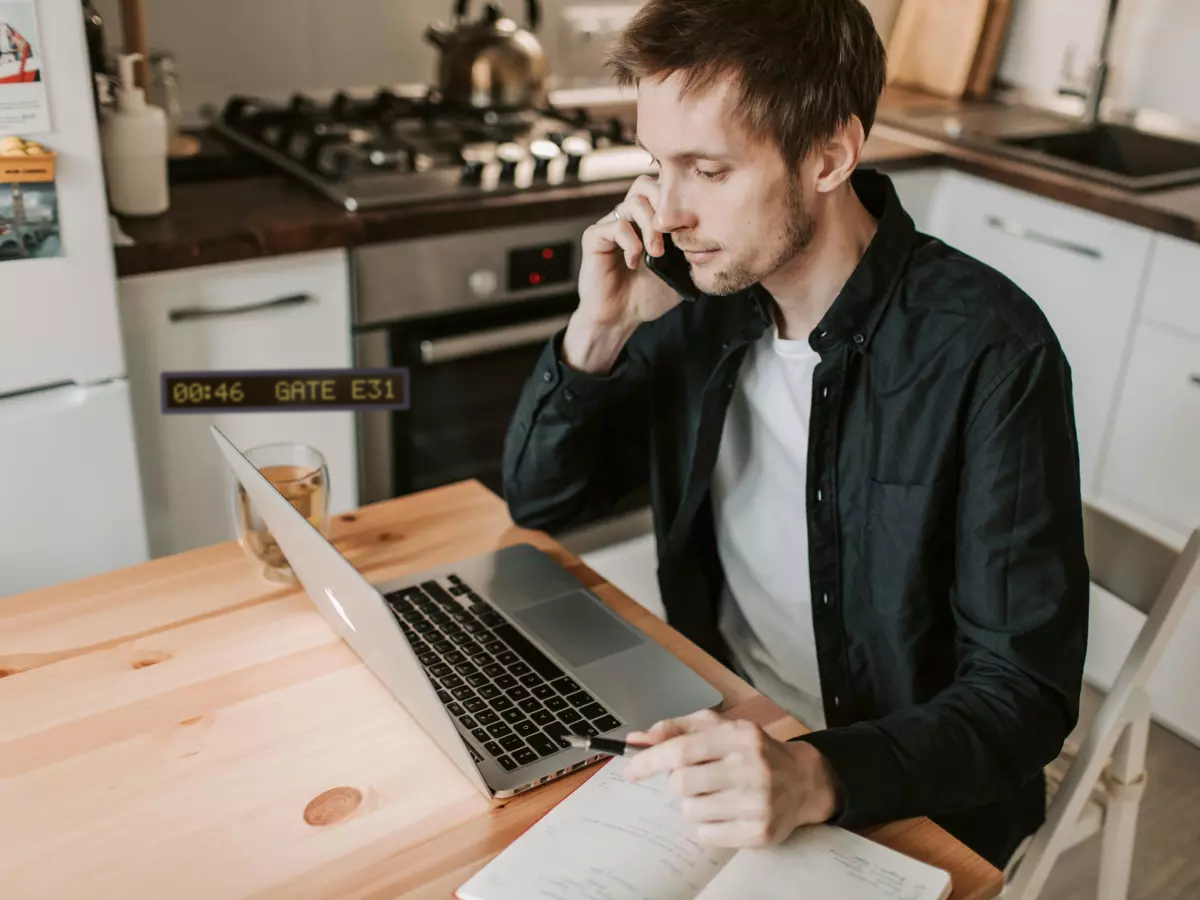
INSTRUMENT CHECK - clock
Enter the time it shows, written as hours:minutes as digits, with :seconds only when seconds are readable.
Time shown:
0:46
